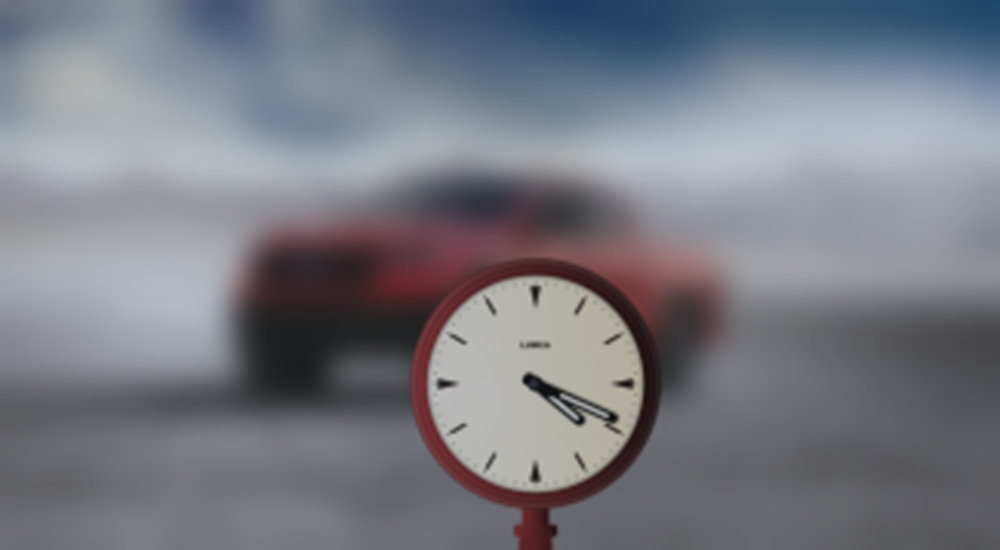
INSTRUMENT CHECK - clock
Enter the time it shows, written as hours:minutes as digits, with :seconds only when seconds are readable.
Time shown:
4:19
